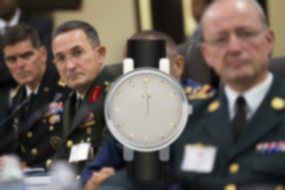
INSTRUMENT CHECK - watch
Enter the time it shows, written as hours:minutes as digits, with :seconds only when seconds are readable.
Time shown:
11:59
